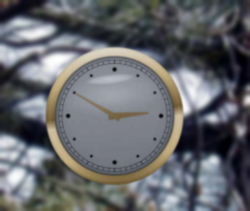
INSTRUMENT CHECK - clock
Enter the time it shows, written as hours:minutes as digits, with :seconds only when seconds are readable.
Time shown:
2:50
